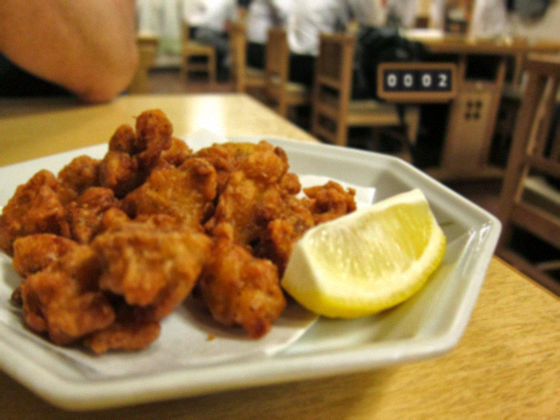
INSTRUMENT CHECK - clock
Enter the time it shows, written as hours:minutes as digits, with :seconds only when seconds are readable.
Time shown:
0:02
